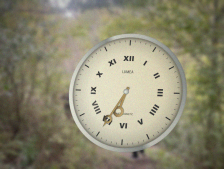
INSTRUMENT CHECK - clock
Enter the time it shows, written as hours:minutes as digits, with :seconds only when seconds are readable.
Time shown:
6:35
